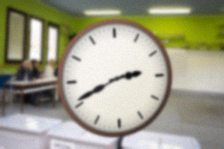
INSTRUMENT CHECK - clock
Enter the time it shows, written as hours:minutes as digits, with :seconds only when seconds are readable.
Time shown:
2:41
